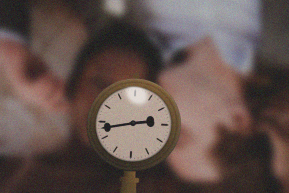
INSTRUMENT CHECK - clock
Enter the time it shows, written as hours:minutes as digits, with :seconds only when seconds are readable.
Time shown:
2:43
